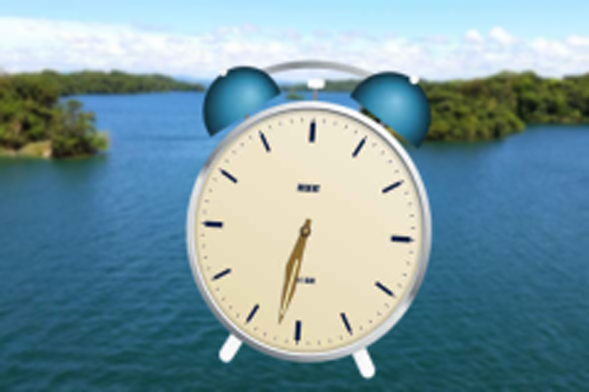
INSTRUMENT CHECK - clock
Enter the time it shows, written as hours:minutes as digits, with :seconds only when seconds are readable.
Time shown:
6:32
